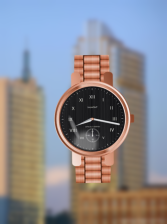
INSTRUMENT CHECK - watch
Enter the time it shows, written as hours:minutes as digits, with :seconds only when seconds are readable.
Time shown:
8:17
